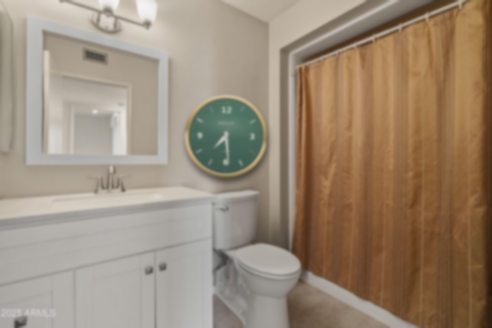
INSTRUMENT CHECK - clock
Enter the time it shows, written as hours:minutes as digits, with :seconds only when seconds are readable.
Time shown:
7:29
